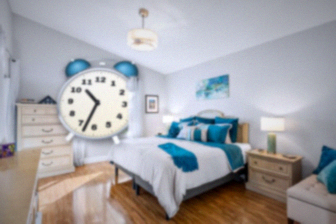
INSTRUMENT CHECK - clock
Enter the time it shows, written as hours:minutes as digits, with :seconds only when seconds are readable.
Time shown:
10:33
